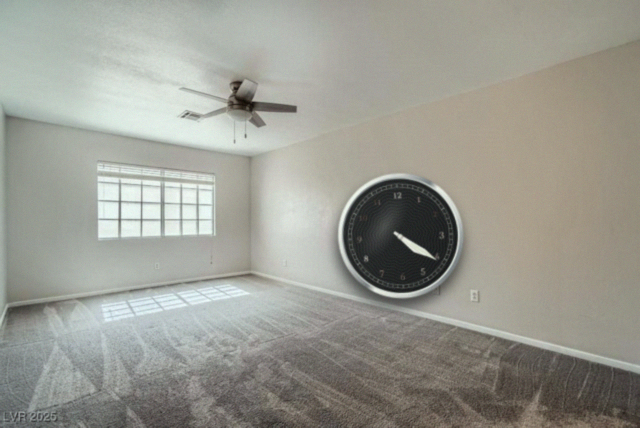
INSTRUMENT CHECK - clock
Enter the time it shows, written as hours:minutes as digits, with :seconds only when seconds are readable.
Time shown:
4:21
